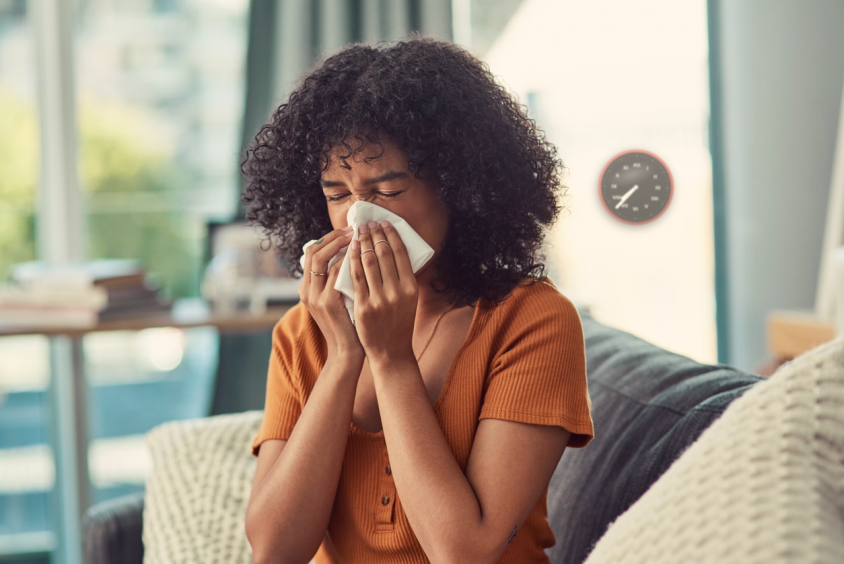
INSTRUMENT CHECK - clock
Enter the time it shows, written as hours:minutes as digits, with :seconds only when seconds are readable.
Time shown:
7:37
